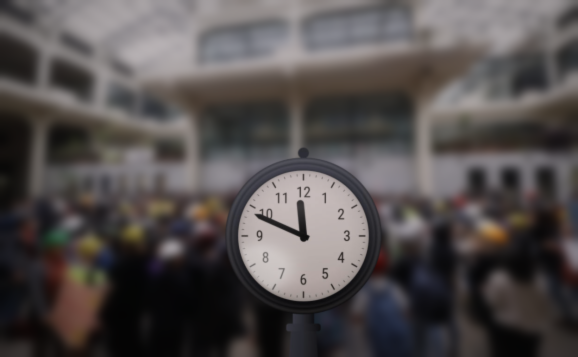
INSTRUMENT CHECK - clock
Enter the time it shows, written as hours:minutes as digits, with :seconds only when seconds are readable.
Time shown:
11:49
